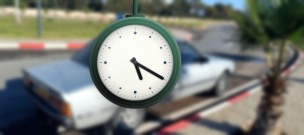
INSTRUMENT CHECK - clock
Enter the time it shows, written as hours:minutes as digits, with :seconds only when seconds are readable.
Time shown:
5:20
